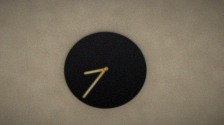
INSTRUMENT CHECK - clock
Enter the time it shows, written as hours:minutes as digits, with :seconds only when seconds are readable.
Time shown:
8:36
